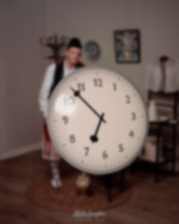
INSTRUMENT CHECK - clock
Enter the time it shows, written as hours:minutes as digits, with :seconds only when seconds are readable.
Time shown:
6:53
